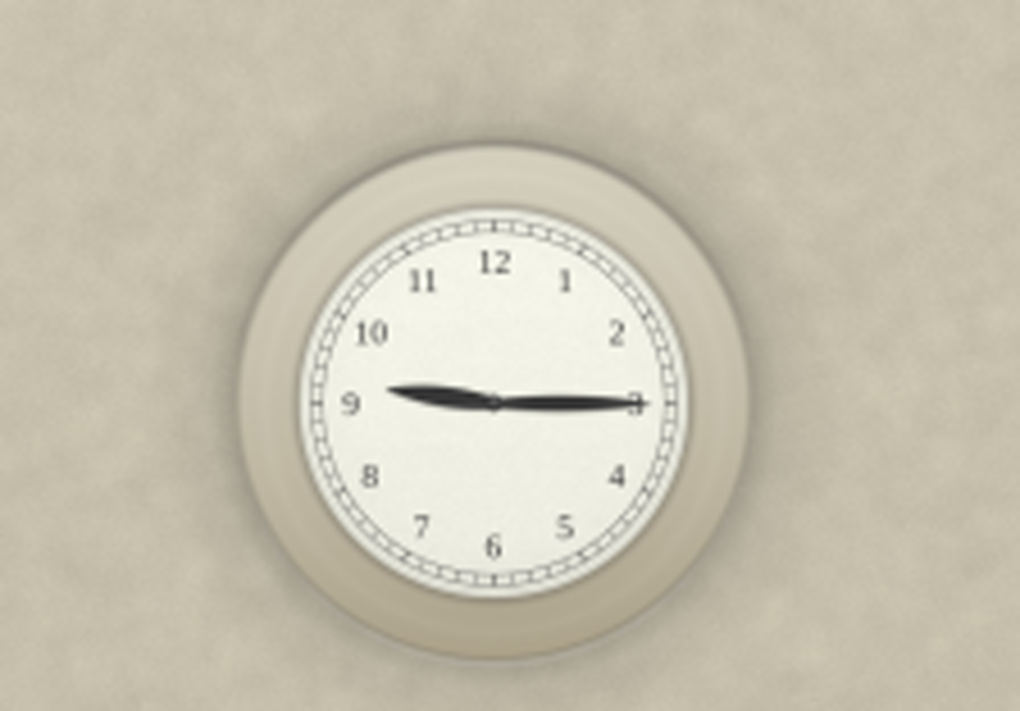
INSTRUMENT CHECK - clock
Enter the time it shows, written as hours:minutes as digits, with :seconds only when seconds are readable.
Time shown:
9:15
